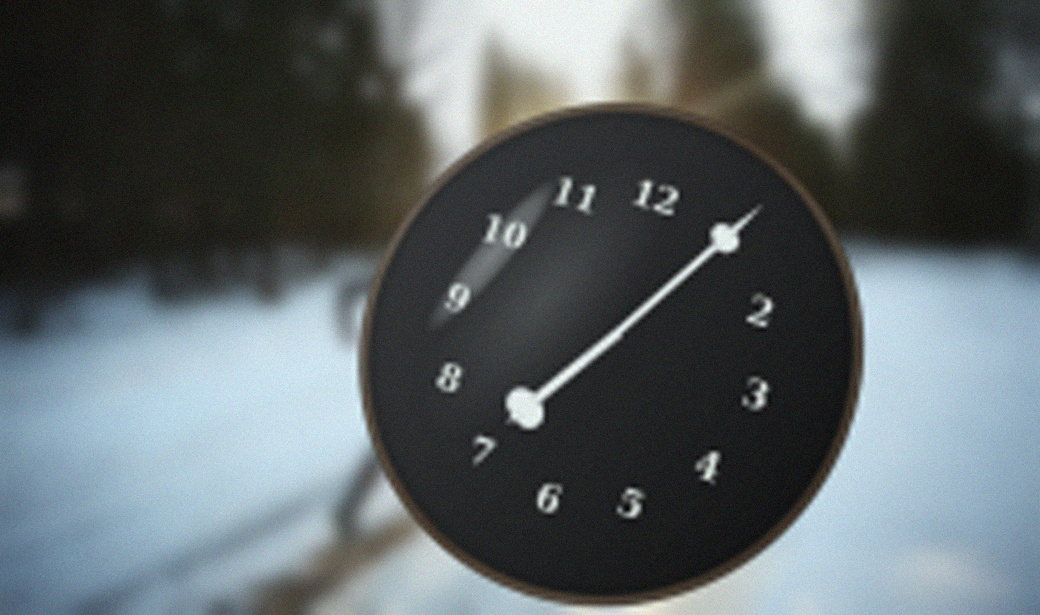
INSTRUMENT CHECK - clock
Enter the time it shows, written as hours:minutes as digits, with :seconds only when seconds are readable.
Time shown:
7:05
